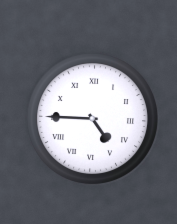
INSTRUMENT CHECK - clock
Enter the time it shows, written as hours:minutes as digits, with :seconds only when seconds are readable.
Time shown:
4:45
